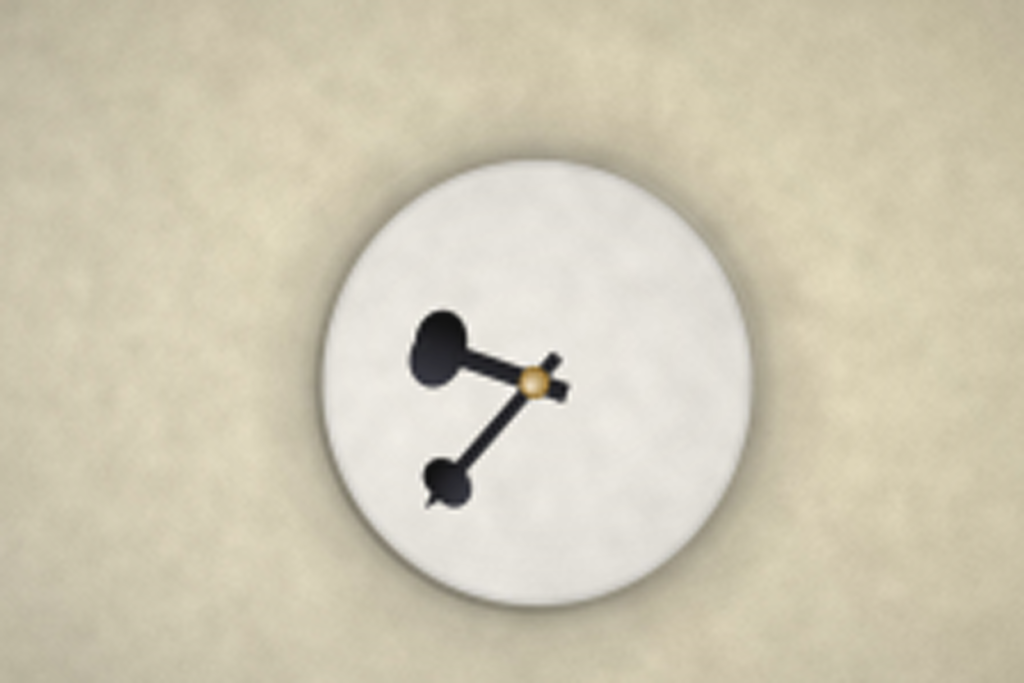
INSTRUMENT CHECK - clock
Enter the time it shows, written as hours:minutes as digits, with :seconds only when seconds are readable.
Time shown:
9:37
